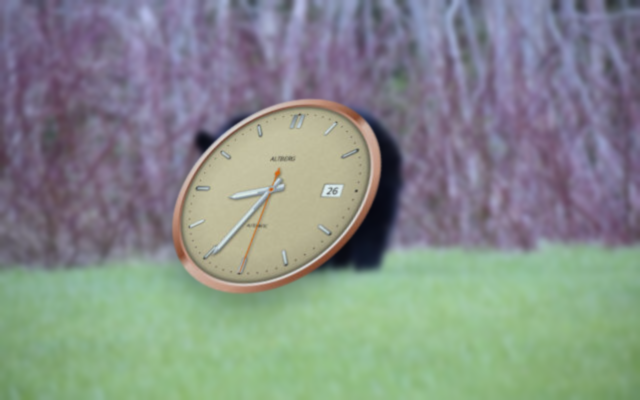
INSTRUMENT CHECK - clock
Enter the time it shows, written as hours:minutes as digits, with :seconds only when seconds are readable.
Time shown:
8:34:30
